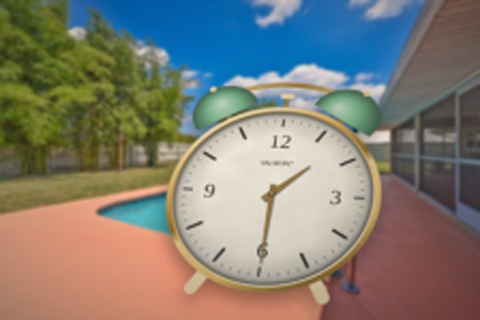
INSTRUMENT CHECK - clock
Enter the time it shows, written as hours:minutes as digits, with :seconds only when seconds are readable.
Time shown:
1:30
